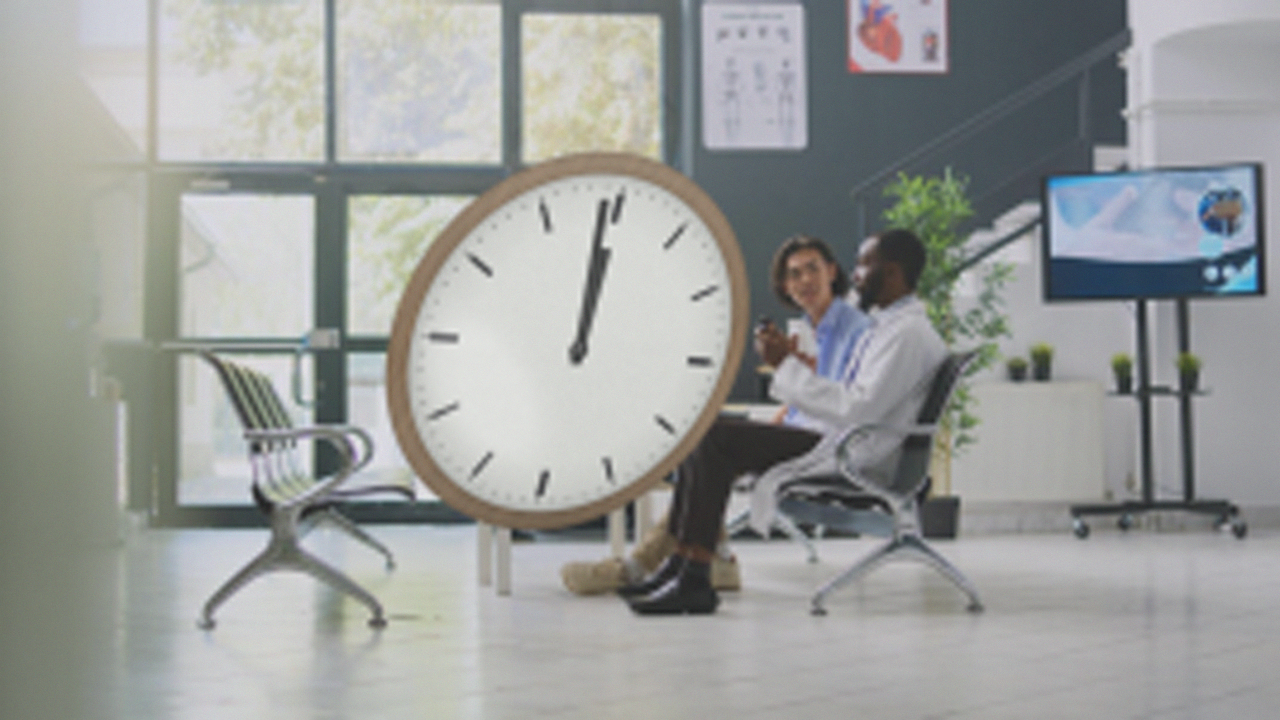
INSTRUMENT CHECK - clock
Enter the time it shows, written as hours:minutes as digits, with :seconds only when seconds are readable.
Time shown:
11:59
